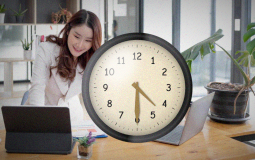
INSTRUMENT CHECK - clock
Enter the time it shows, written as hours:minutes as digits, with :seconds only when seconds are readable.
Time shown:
4:30
